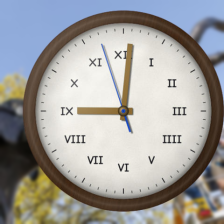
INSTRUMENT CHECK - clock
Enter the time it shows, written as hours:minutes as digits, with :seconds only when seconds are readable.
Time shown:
9:00:57
